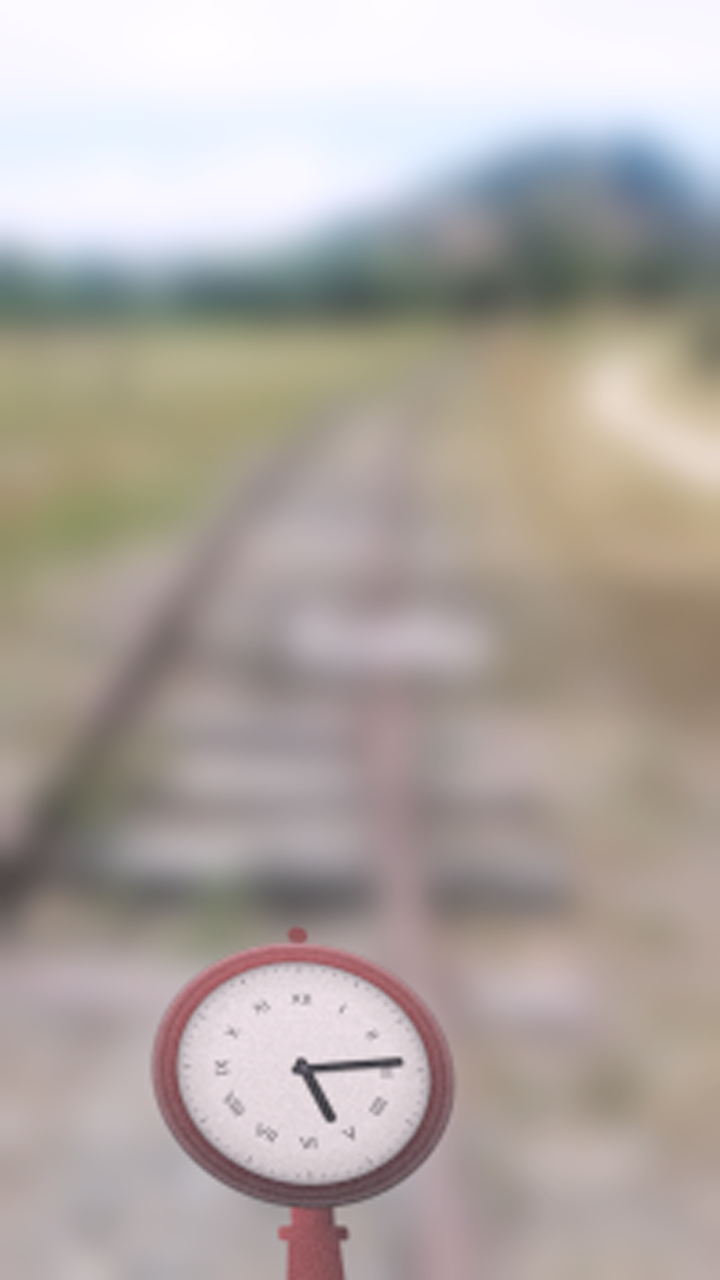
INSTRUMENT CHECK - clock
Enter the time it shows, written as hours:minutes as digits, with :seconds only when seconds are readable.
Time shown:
5:14
